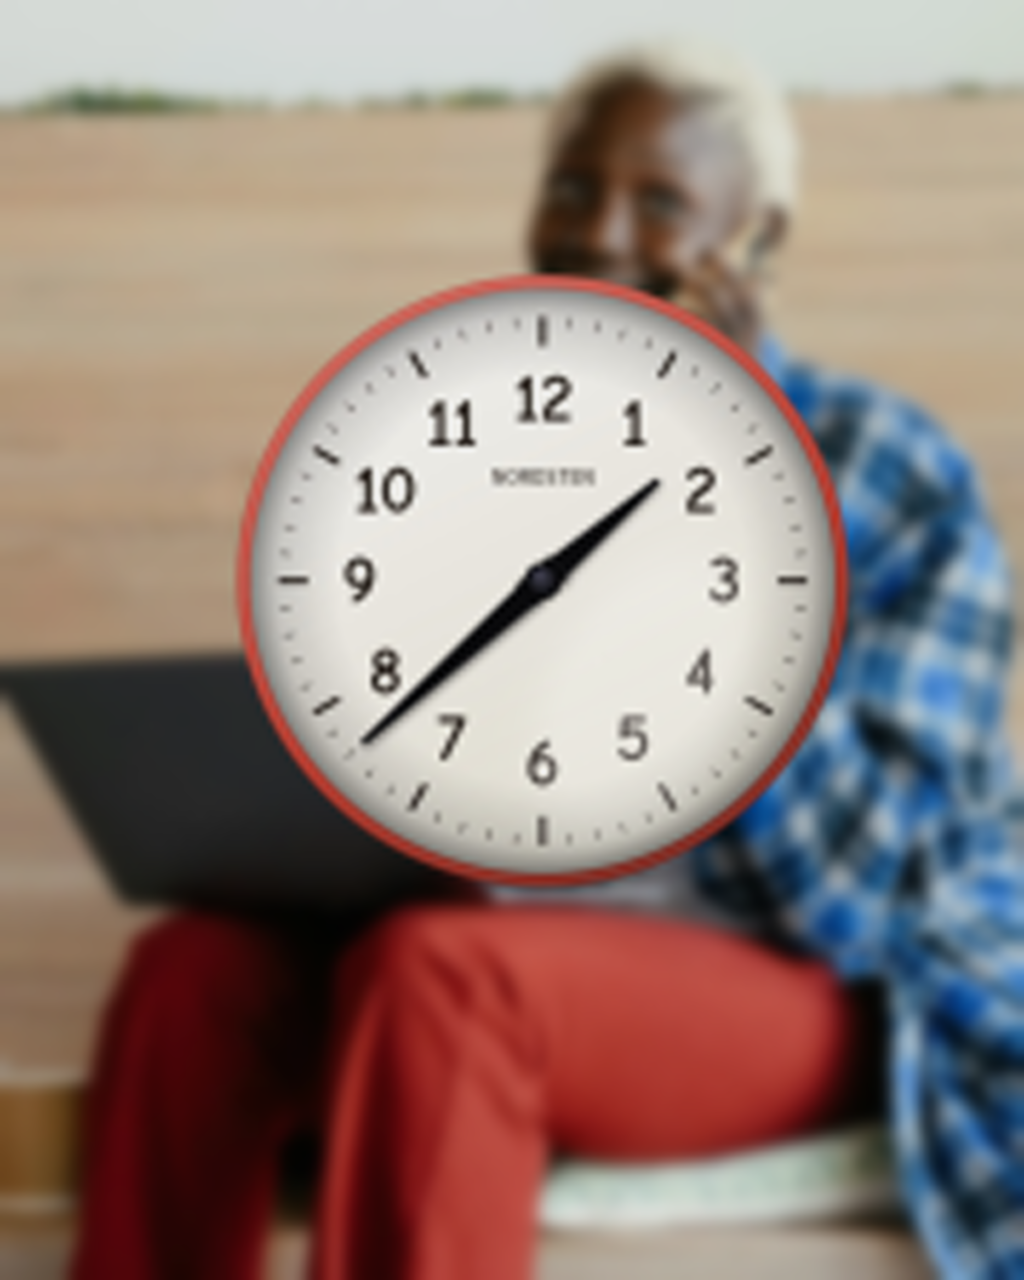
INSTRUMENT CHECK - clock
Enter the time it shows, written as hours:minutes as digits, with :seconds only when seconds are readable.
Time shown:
1:38
